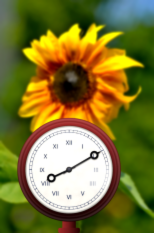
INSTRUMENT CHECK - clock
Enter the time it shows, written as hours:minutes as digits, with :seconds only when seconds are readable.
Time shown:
8:10
